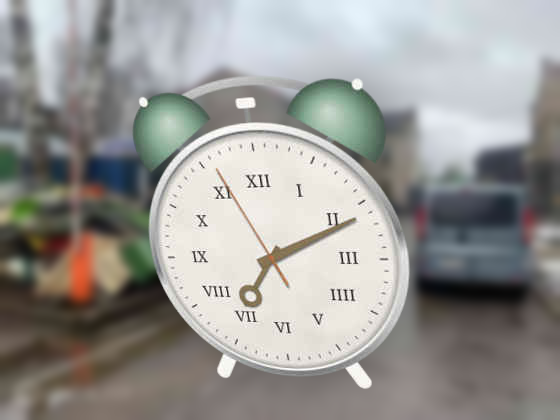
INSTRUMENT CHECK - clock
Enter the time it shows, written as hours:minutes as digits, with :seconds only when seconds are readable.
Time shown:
7:10:56
